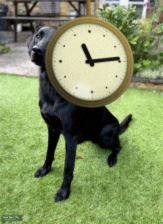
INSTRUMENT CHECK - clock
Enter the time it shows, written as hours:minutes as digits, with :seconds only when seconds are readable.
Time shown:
11:14
